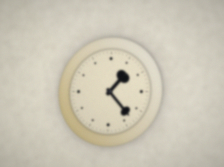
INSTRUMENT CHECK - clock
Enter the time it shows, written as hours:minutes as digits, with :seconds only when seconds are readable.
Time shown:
1:23
